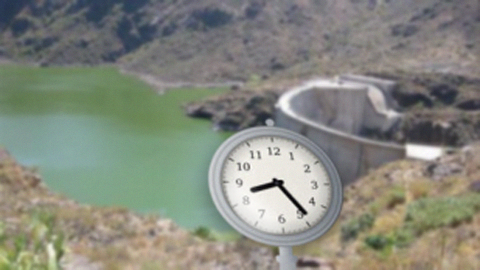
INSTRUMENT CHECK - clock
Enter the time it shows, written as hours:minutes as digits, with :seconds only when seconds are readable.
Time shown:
8:24
